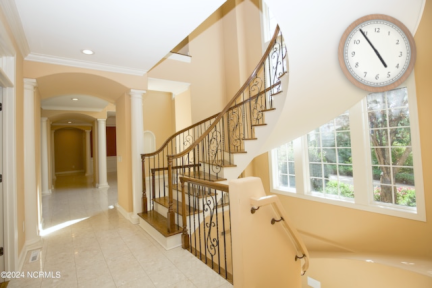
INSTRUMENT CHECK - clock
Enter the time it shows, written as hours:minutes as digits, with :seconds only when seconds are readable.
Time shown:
4:54
